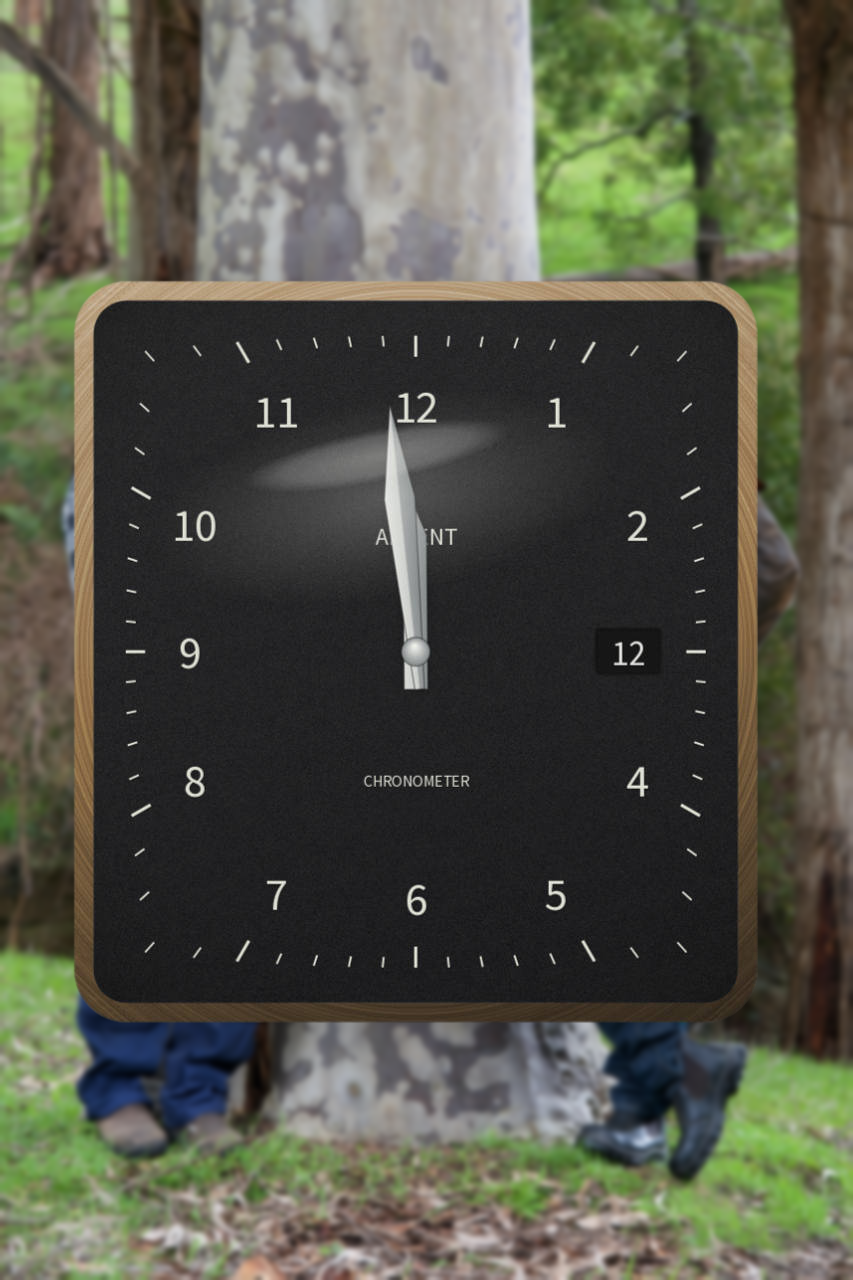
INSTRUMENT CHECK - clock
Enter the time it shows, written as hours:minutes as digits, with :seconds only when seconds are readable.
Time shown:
11:59
